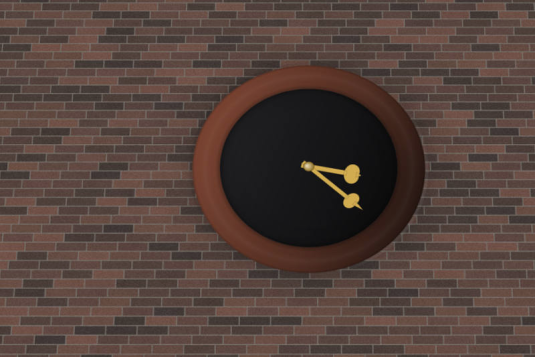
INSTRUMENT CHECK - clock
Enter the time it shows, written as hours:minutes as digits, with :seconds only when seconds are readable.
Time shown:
3:22
